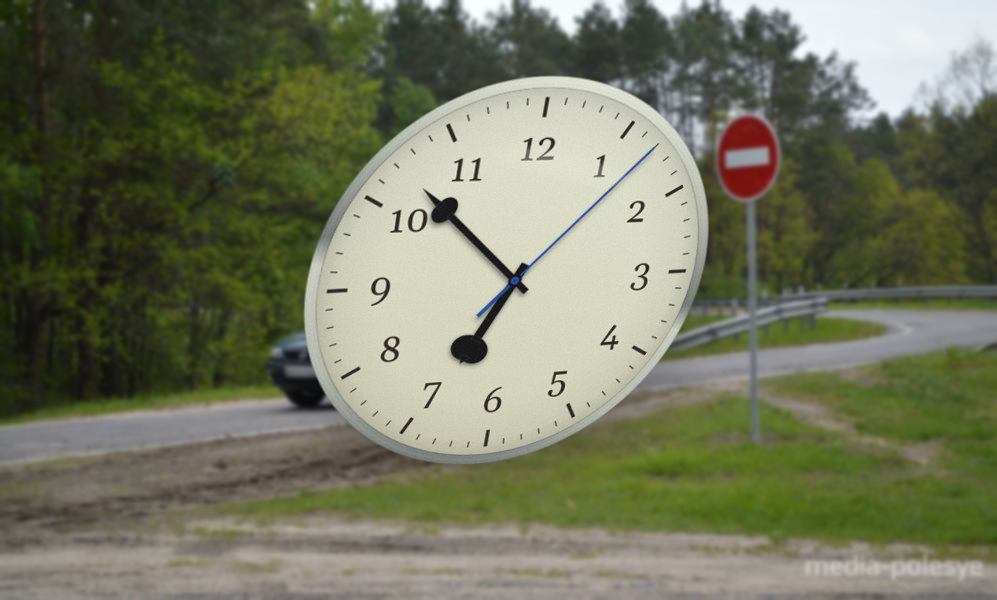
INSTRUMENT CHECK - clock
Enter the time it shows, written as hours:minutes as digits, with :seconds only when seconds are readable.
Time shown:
6:52:07
